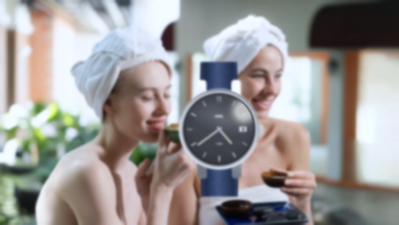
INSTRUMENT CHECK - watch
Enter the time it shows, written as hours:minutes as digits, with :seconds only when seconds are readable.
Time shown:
4:39
